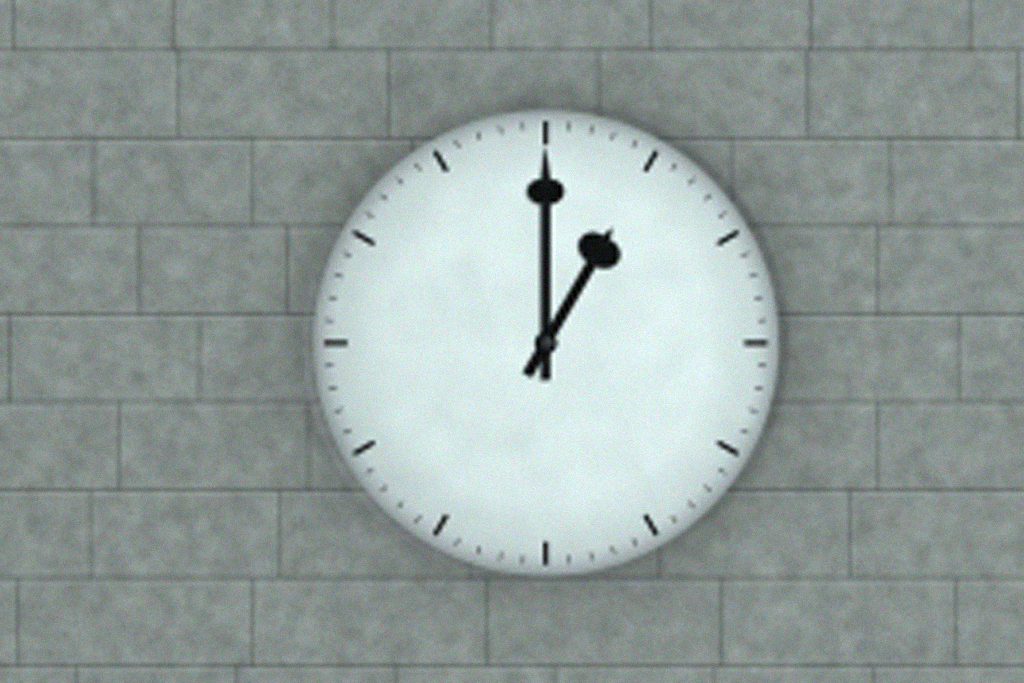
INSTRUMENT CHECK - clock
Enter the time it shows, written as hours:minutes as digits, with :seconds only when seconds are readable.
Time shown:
1:00
